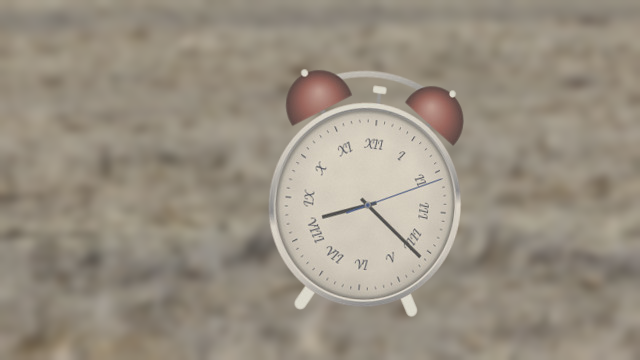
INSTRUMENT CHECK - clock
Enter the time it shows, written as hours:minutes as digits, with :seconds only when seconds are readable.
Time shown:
8:21:11
